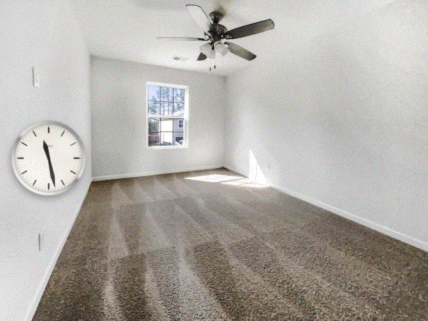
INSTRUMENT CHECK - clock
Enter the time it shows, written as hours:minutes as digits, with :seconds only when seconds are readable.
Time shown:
11:28
